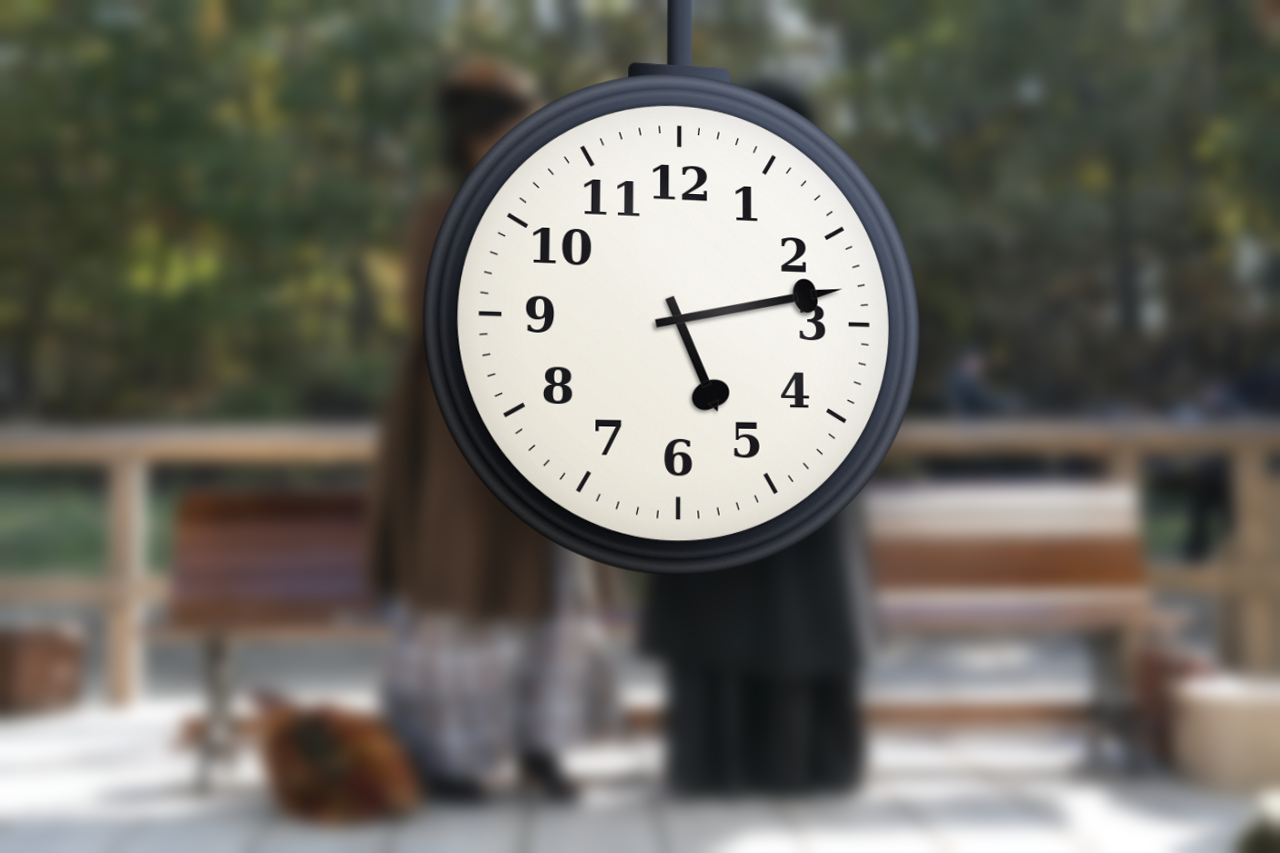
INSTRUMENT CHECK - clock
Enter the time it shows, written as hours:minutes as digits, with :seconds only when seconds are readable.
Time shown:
5:13
